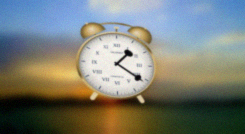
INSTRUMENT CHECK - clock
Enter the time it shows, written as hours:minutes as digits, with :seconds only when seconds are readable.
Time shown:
1:21
